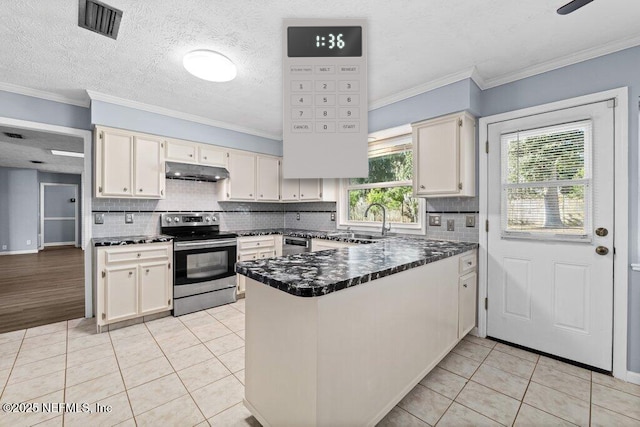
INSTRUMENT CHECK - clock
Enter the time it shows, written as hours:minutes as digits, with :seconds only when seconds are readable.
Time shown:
1:36
